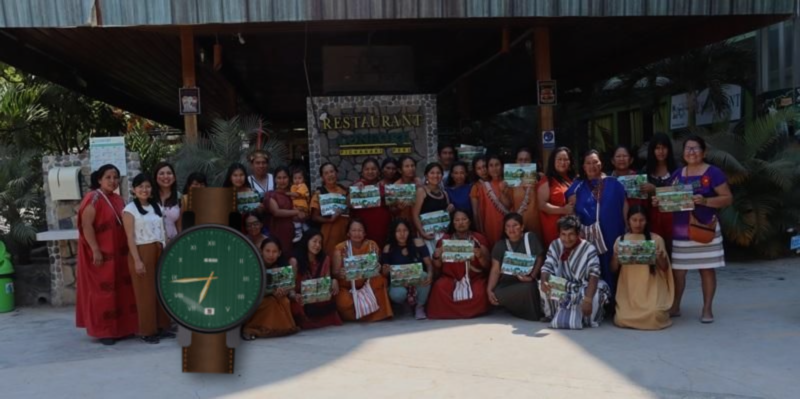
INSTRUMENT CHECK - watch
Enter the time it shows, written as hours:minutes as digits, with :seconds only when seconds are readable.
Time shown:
6:44
